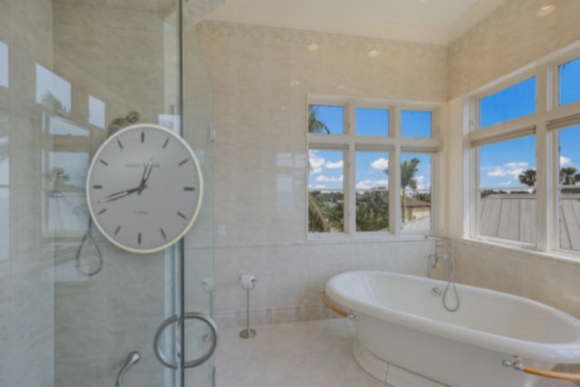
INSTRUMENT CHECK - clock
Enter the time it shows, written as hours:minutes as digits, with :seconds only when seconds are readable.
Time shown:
12:42
